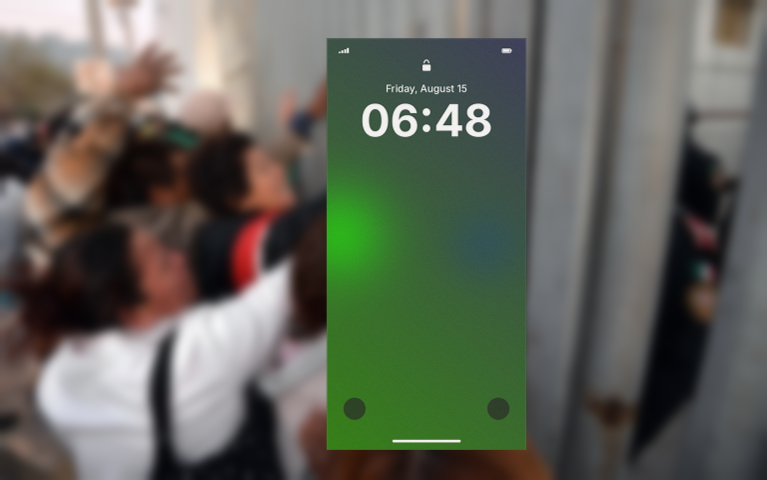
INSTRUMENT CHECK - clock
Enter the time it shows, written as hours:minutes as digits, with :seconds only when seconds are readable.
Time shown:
6:48
